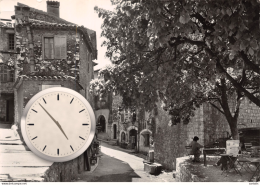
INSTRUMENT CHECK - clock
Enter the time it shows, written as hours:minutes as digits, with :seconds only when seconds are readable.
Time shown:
4:53
